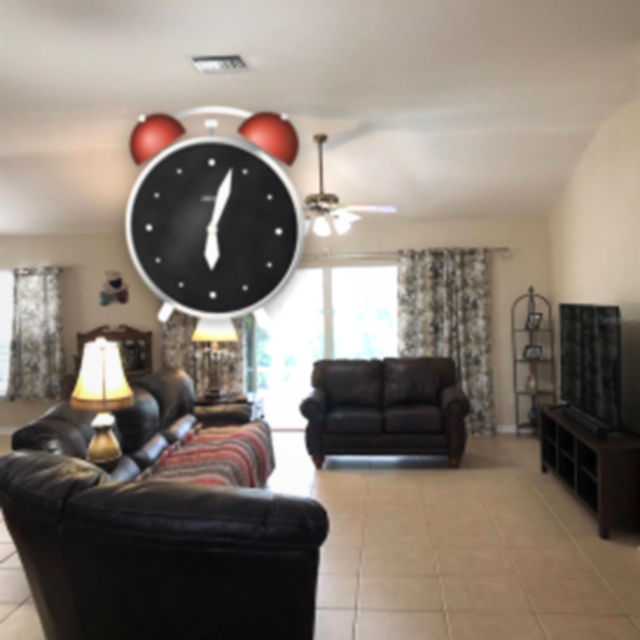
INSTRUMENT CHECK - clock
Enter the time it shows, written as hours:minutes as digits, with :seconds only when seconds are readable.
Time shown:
6:03
